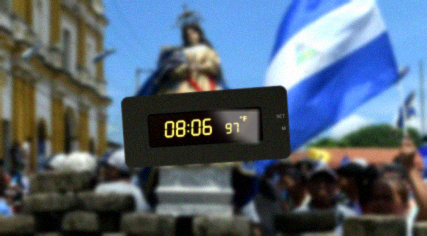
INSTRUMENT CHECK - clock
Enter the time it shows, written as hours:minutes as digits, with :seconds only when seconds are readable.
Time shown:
8:06
